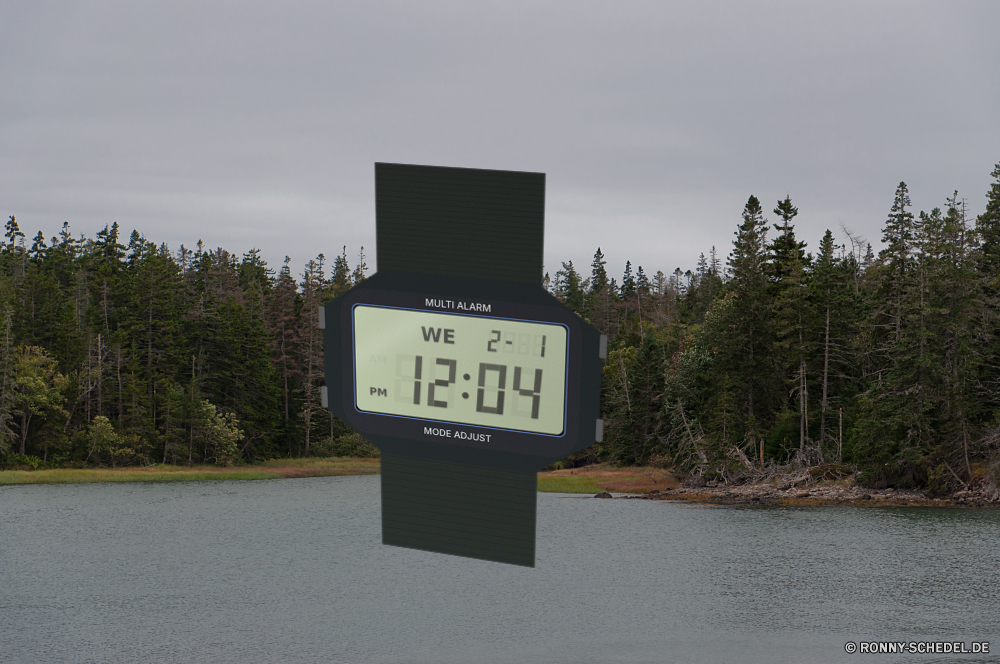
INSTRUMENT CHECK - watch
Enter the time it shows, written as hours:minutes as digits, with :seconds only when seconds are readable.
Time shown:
12:04
